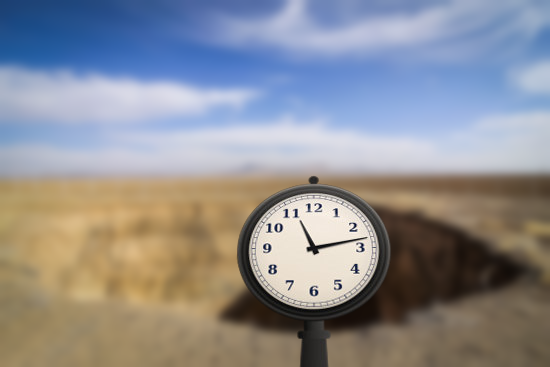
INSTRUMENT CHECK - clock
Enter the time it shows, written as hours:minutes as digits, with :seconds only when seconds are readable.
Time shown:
11:13
